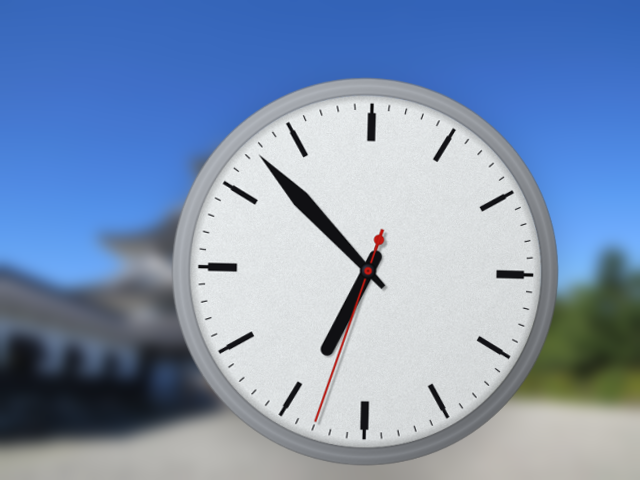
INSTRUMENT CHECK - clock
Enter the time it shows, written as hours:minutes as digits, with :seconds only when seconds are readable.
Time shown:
6:52:33
